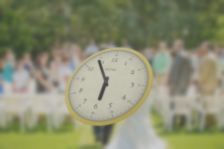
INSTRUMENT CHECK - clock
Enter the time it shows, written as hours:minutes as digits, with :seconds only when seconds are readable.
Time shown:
5:54
